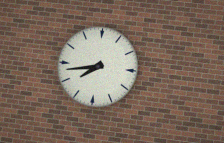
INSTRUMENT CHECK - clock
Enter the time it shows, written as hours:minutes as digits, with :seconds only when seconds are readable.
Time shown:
7:43
